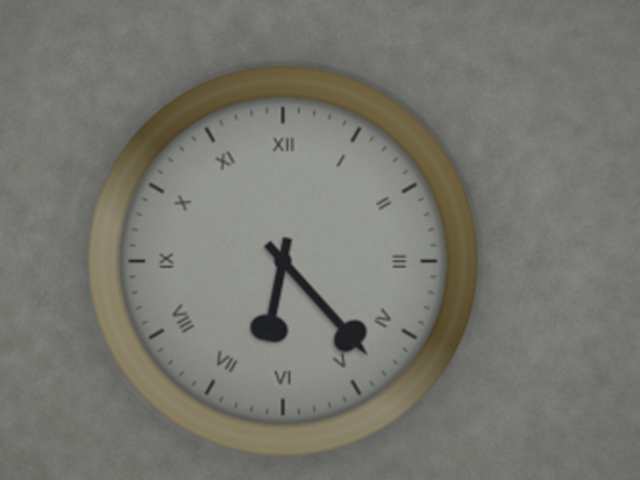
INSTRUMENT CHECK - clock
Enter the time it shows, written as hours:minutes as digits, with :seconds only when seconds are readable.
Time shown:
6:23
